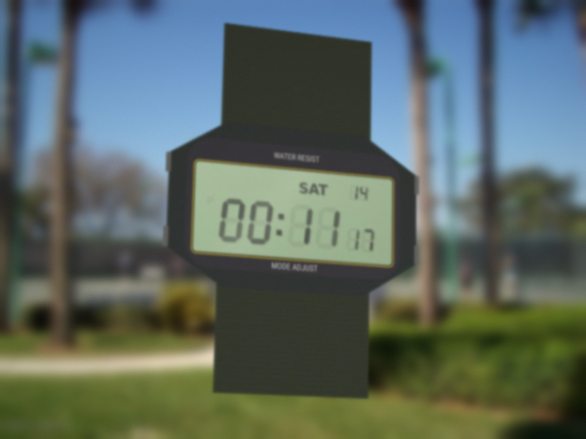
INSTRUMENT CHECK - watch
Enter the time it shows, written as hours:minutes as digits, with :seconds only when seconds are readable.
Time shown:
0:11:17
